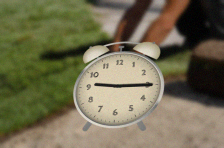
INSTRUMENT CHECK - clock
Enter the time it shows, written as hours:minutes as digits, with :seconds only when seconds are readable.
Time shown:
9:15
